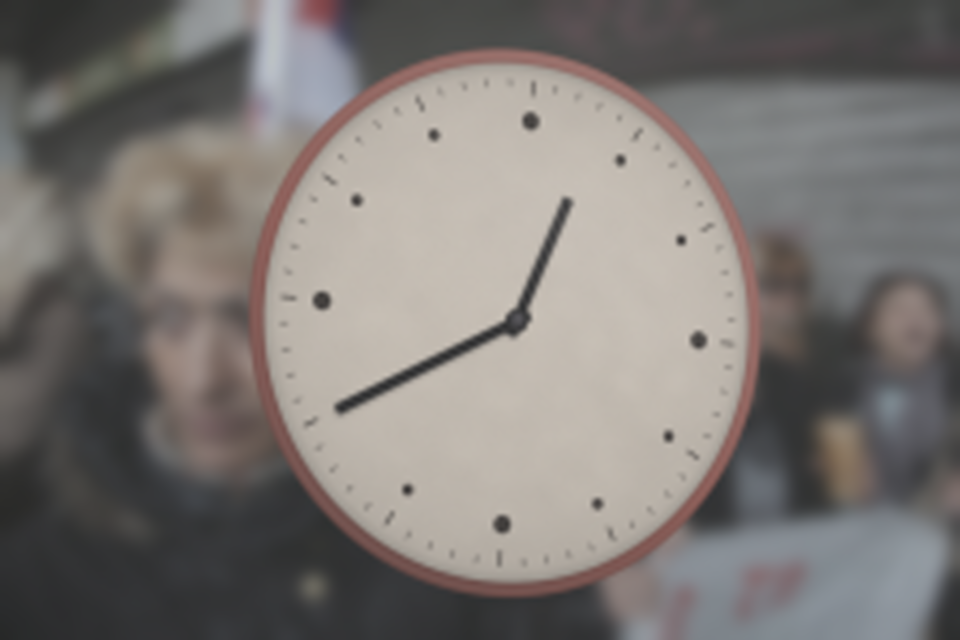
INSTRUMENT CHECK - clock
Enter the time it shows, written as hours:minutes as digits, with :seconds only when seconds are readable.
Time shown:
12:40
